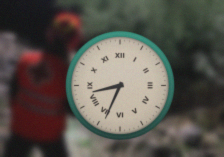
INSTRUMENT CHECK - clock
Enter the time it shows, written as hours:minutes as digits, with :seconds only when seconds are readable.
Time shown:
8:34
